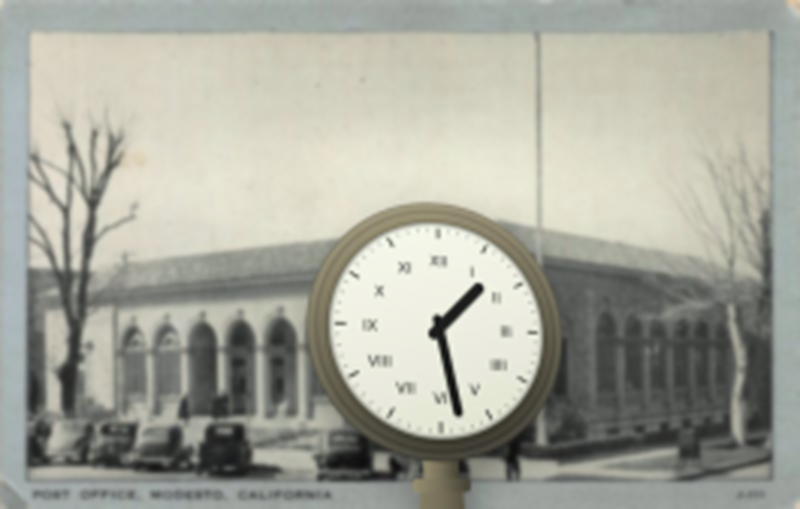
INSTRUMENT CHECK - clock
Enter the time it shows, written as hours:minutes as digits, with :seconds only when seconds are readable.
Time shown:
1:28
